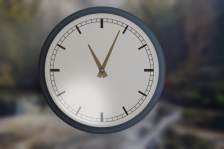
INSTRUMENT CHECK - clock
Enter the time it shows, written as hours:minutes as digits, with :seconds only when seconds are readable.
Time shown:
11:04
